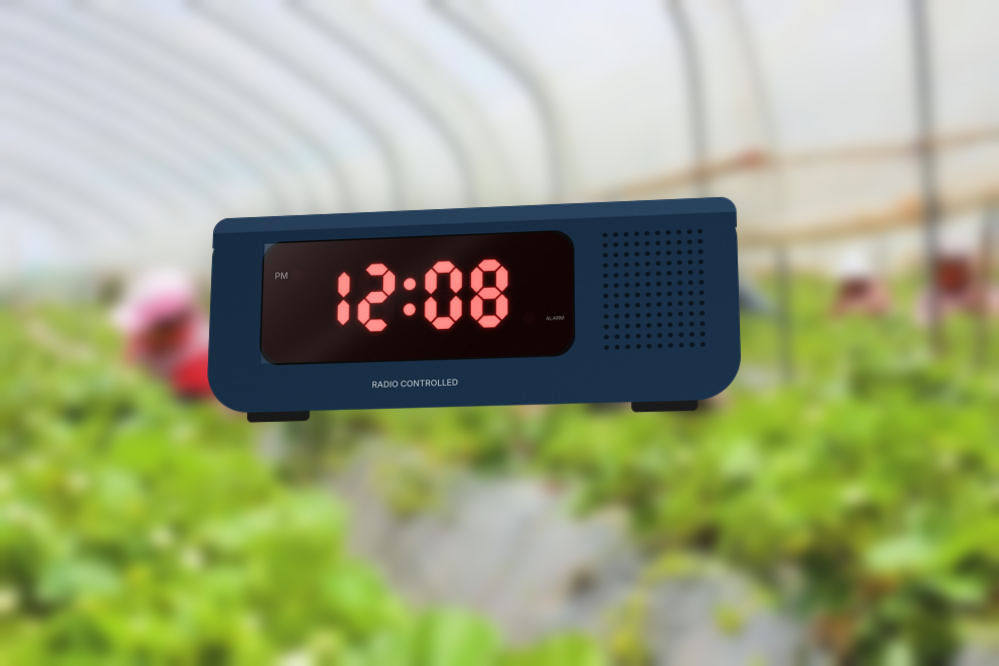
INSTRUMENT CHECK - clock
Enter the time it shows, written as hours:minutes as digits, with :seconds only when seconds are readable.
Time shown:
12:08
